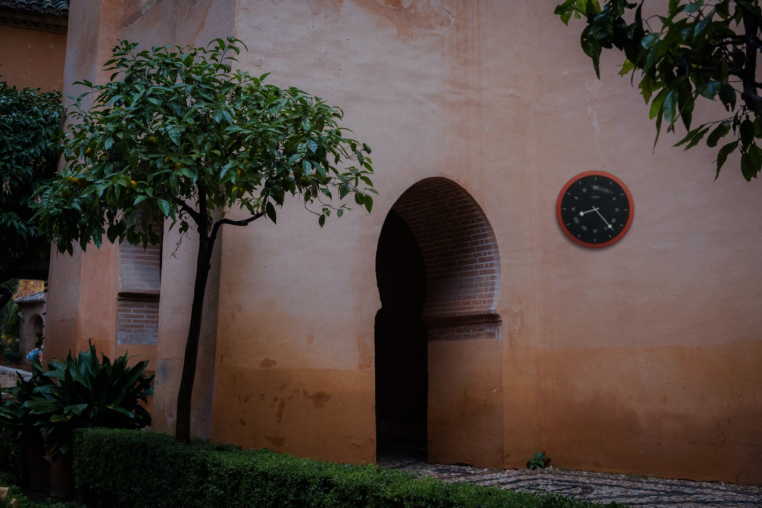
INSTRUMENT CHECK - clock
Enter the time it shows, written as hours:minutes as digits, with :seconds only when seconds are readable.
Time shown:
8:23
